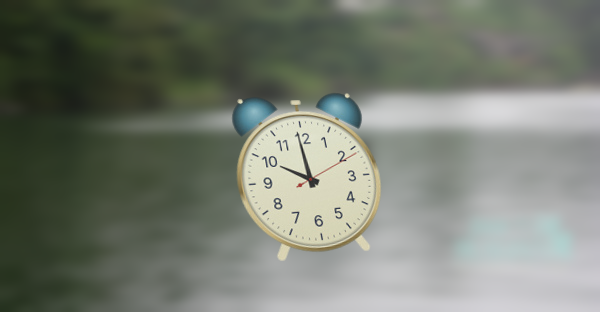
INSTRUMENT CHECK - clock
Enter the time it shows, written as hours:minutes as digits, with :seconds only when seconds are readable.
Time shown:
9:59:11
